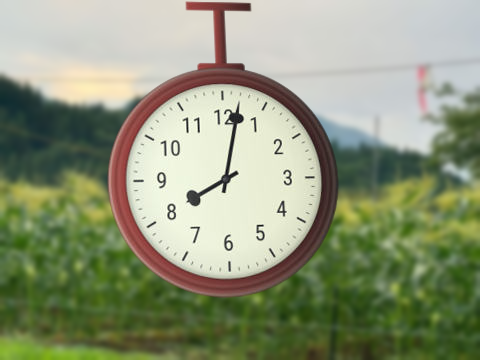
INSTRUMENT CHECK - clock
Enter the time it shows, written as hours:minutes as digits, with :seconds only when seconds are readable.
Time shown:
8:02
